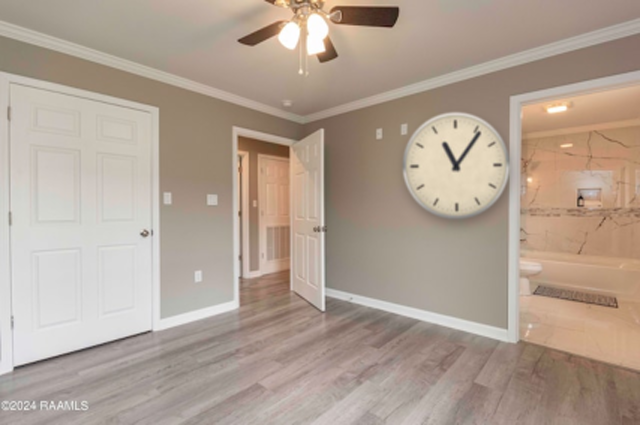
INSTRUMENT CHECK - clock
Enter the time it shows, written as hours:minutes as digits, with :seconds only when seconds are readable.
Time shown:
11:06
